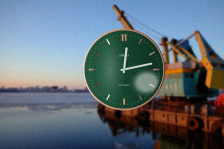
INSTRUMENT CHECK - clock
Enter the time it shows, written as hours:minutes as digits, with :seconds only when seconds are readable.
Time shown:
12:13
